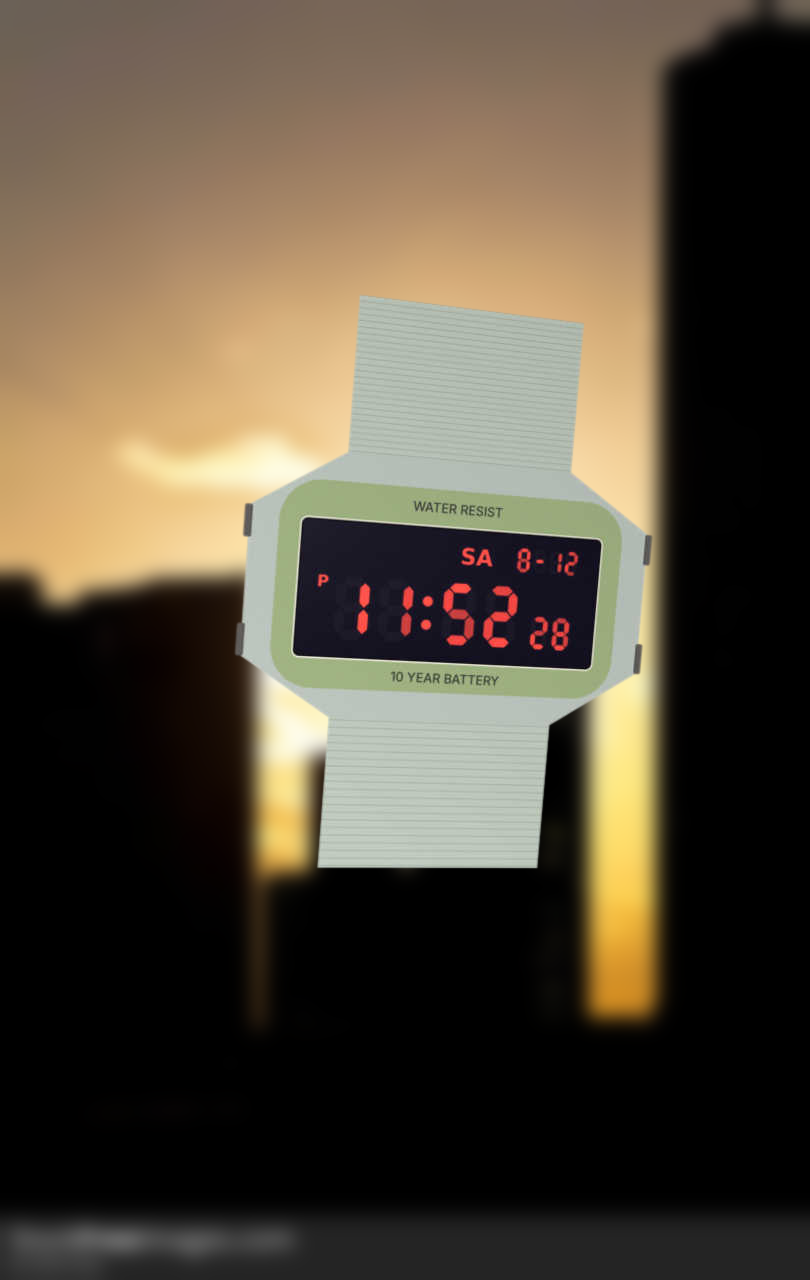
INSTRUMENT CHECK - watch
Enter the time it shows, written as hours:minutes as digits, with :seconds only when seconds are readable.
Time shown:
11:52:28
